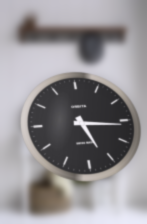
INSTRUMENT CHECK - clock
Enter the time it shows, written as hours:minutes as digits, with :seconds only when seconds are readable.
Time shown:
5:16
